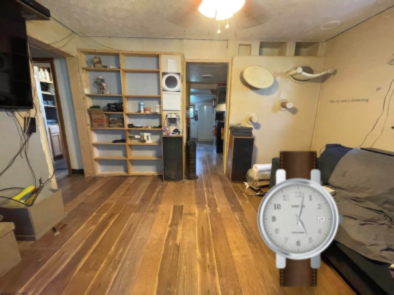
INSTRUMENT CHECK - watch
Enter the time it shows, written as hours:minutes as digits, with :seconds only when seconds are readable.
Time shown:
5:02
